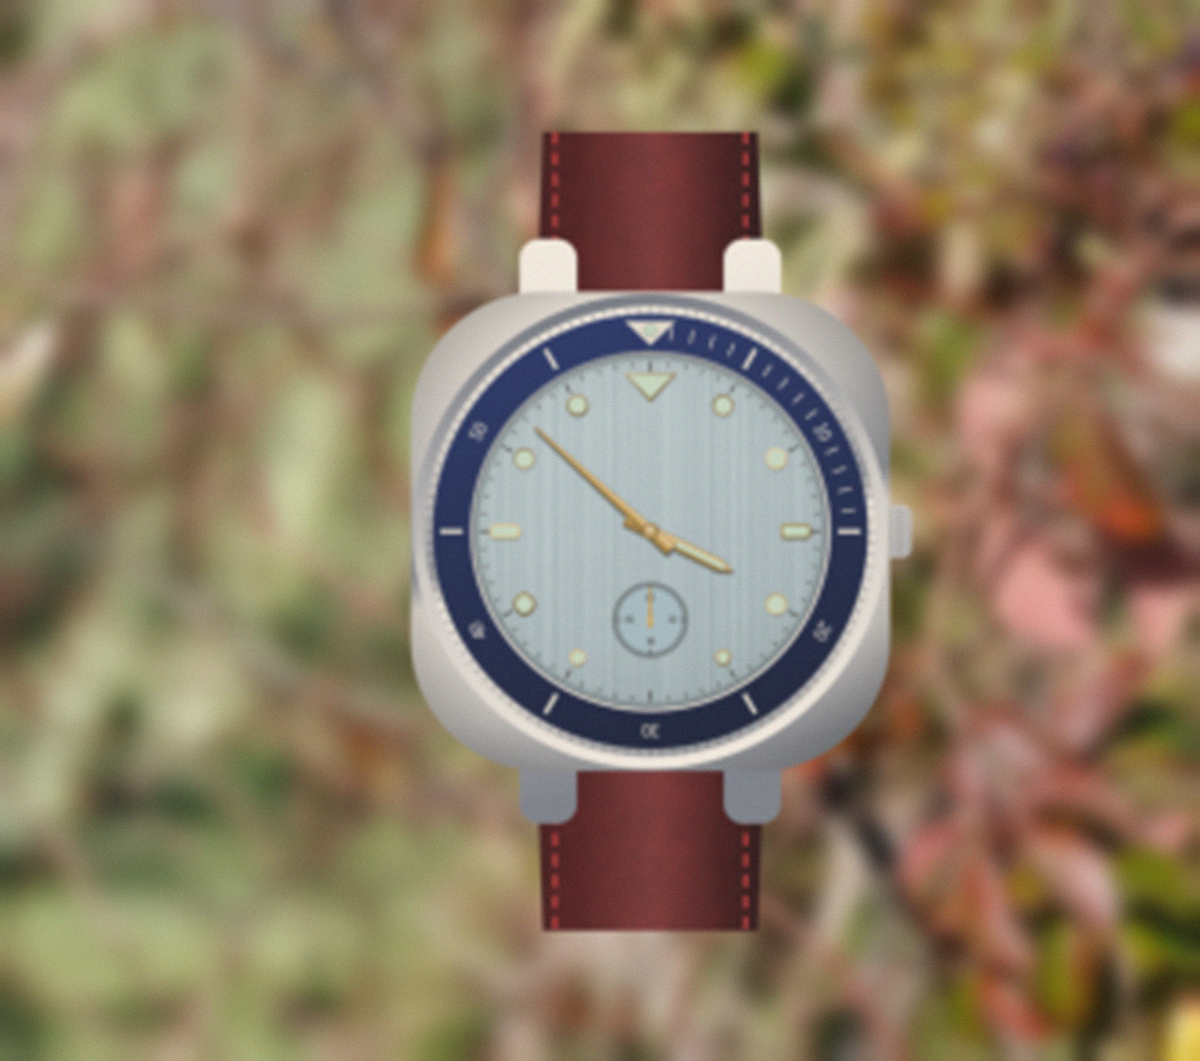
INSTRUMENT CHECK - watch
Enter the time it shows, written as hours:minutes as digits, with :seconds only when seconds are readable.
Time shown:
3:52
